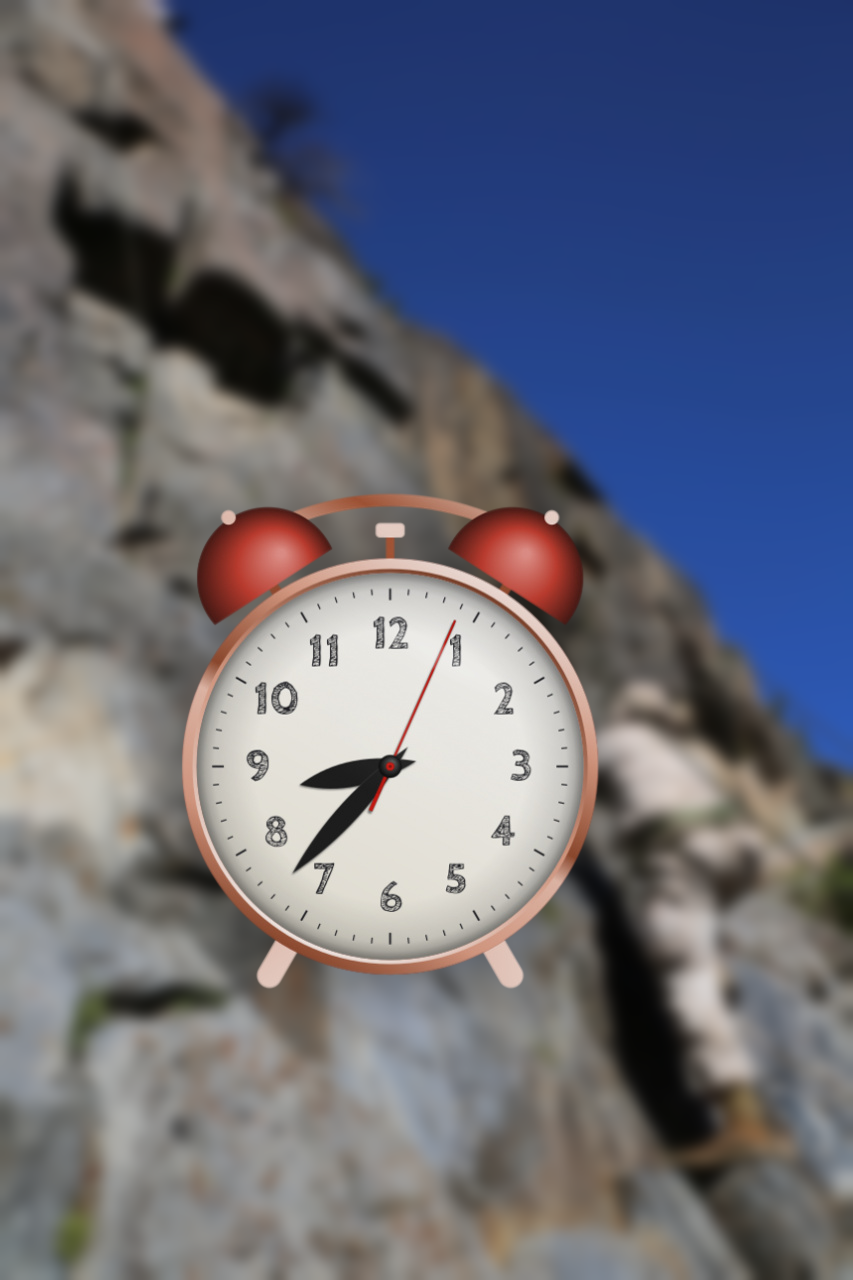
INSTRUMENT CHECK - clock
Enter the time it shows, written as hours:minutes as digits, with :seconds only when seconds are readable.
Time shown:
8:37:04
